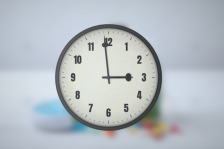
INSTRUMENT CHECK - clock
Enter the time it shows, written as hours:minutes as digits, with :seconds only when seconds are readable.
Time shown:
2:59
